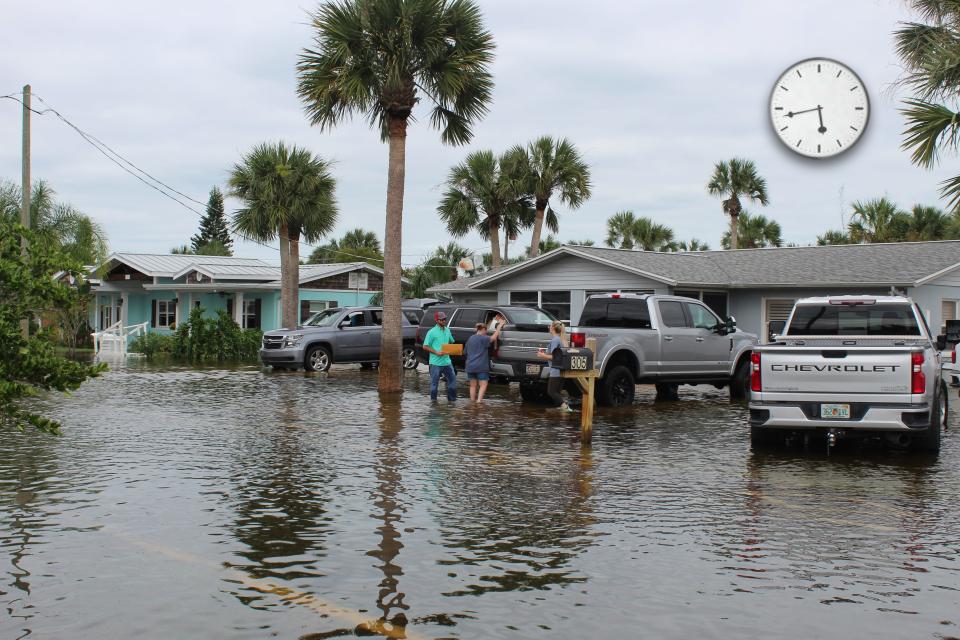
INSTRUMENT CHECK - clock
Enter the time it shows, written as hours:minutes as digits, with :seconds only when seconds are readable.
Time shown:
5:43
